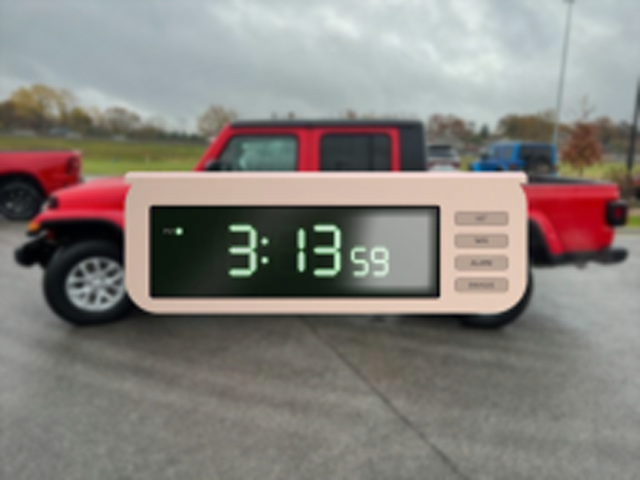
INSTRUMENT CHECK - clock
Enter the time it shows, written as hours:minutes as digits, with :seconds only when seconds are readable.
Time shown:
3:13:59
